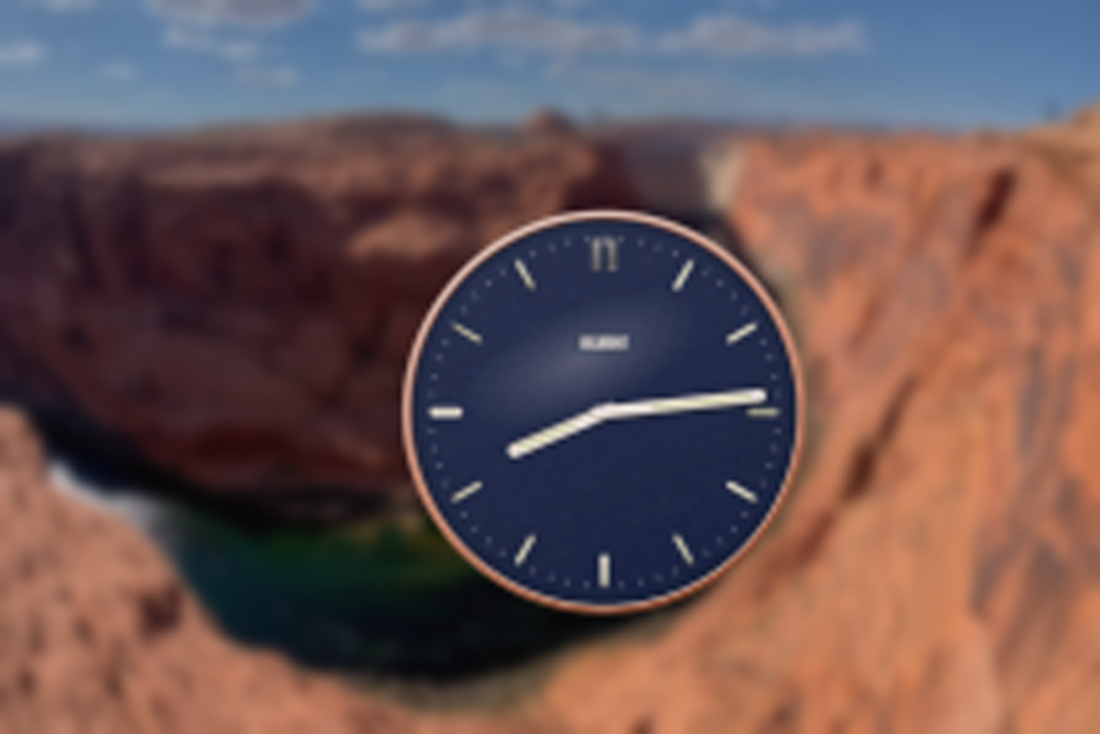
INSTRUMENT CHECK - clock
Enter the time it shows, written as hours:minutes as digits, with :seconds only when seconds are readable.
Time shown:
8:14
